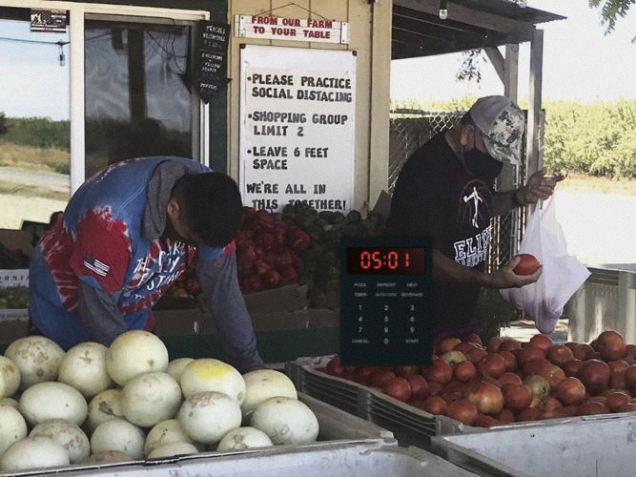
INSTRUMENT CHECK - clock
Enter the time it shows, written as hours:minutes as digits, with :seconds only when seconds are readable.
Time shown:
5:01
